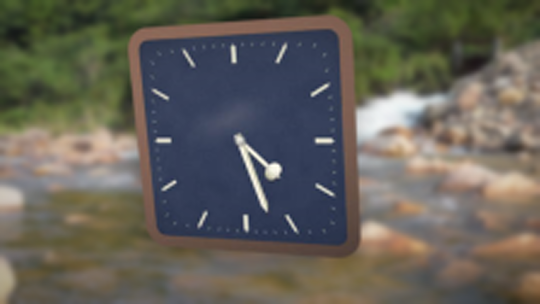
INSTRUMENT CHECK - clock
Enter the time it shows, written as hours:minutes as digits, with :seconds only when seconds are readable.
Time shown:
4:27
